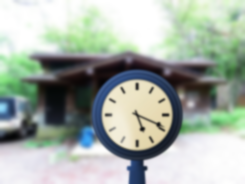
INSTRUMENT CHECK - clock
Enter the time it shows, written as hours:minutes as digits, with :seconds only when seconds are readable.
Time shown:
5:19
